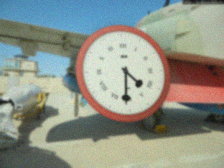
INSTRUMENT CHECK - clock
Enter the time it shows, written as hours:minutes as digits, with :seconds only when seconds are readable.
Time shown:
4:31
